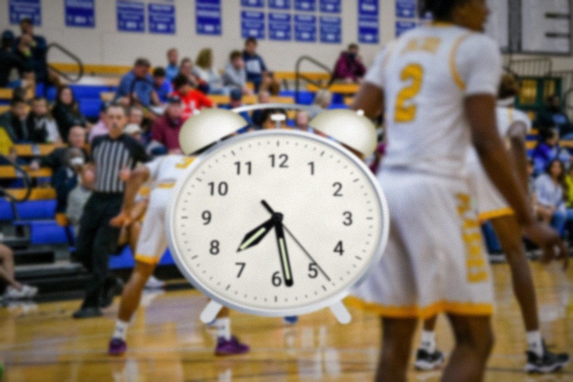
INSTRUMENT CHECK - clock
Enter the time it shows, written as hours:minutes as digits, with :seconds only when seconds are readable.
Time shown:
7:28:24
